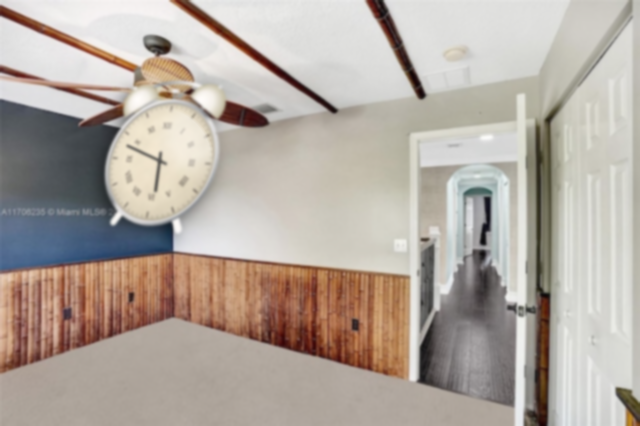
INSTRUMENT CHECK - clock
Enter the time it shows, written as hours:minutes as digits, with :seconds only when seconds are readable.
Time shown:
5:48
